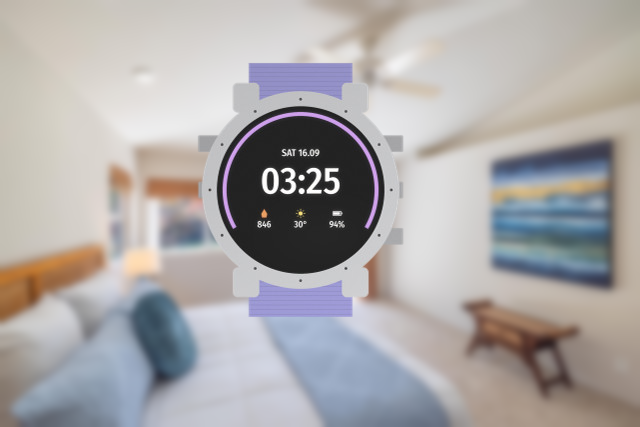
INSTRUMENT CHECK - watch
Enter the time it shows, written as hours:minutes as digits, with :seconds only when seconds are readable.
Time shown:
3:25
